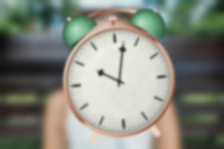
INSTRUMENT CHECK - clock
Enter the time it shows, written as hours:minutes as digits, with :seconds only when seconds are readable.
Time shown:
10:02
